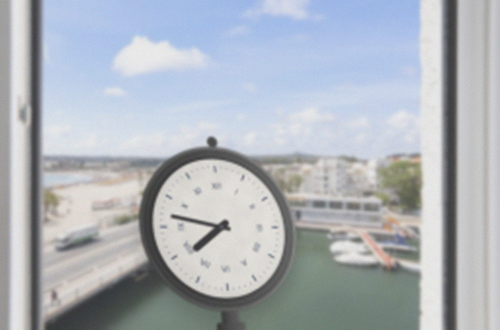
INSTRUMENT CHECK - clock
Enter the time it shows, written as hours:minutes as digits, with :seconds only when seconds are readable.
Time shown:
7:47
